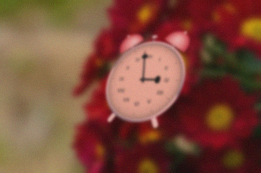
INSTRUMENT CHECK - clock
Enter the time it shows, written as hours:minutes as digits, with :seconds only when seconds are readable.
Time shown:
2:58
